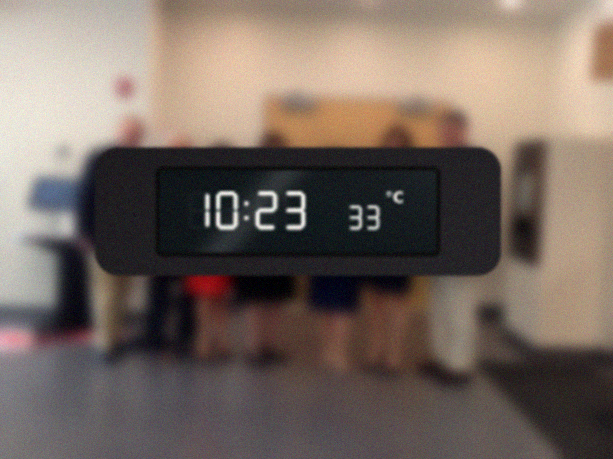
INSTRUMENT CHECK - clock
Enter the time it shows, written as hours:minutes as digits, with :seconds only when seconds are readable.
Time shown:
10:23
